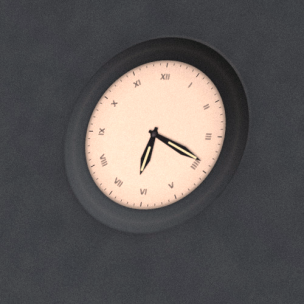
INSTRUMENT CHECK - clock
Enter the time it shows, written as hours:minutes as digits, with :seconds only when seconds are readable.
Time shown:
6:19
